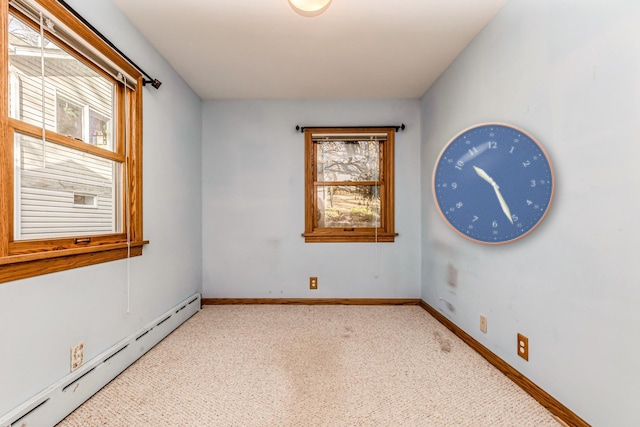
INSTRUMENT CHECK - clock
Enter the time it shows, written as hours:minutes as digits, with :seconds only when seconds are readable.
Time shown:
10:26
